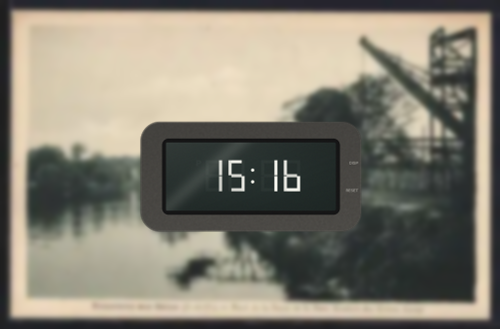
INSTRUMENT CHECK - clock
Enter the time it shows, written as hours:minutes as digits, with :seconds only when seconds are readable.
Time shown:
15:16
